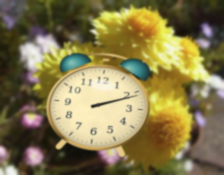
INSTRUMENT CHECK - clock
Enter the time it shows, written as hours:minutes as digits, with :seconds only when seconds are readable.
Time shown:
2:11
